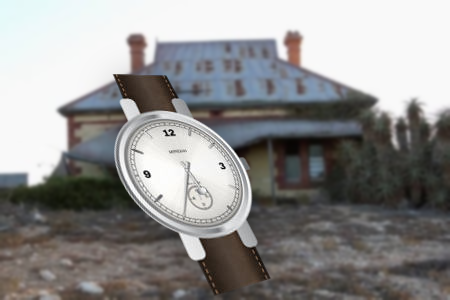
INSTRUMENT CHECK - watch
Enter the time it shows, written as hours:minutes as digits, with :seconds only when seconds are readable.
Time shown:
5:35
